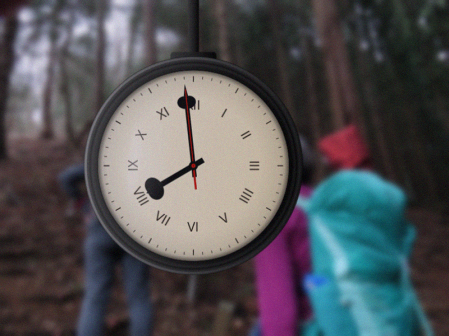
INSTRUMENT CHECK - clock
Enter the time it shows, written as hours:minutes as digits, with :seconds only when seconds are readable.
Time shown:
7:58:59
